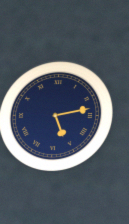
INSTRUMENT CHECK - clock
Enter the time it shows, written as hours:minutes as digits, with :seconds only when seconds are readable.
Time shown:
5:13
